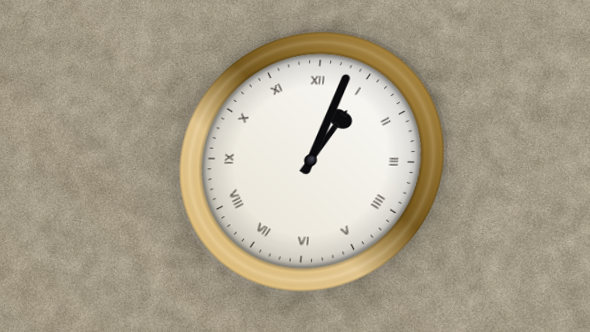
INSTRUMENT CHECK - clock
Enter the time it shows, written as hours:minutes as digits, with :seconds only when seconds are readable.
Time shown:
1:03
